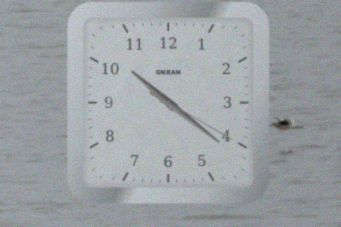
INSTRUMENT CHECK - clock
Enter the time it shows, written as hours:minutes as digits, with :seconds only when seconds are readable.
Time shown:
10:21:20
